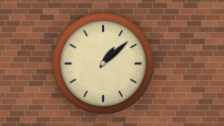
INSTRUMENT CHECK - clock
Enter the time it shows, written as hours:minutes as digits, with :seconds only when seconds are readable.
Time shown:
1:08
